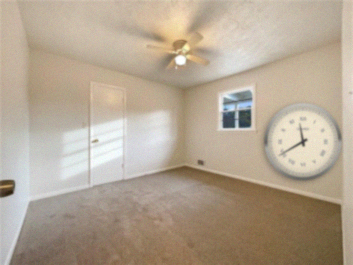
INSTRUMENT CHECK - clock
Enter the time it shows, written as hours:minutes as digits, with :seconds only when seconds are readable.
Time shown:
11:40
